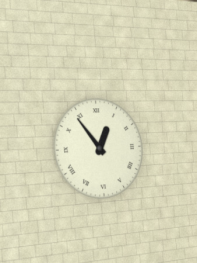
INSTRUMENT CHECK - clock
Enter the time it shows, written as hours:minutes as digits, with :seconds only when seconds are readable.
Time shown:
12:54
